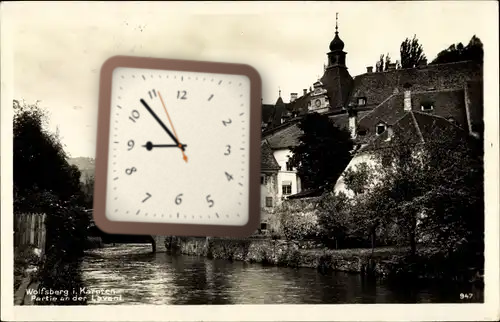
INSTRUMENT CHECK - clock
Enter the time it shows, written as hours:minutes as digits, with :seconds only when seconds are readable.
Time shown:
8:52:56
